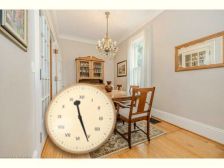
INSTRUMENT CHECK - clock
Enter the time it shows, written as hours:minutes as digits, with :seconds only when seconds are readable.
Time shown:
11:26
